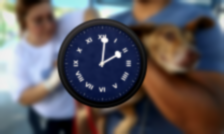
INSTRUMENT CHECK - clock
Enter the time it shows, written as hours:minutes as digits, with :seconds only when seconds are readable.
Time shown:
2:01
